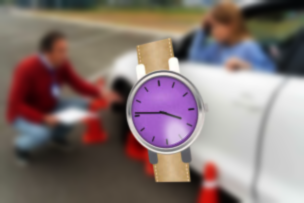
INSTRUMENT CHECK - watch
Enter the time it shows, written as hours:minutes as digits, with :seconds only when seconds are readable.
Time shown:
3:46
